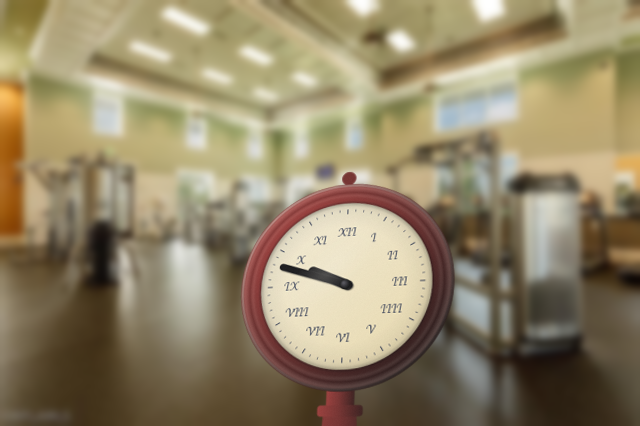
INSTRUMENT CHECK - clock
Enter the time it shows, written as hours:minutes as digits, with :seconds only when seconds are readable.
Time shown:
9:48
